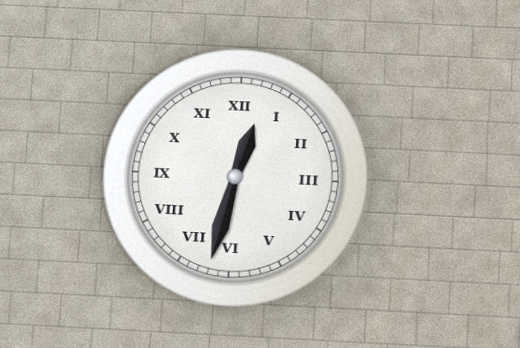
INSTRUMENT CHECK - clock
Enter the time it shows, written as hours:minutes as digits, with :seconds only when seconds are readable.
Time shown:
12:32
